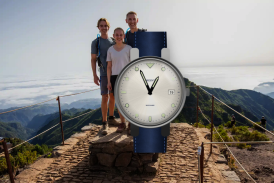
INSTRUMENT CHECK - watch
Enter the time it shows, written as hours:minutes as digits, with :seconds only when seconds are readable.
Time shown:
12:56
